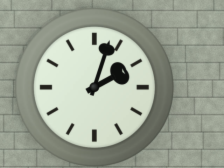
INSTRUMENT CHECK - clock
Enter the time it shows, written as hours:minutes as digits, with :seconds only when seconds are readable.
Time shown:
2:03
